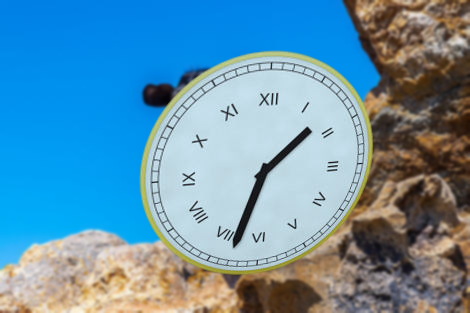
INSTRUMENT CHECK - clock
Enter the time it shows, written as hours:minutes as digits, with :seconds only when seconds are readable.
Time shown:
1:33
